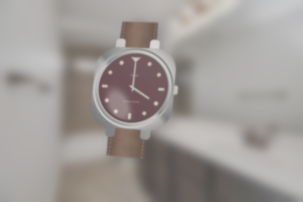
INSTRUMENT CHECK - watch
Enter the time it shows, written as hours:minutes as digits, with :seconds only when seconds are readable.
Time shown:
4:00
